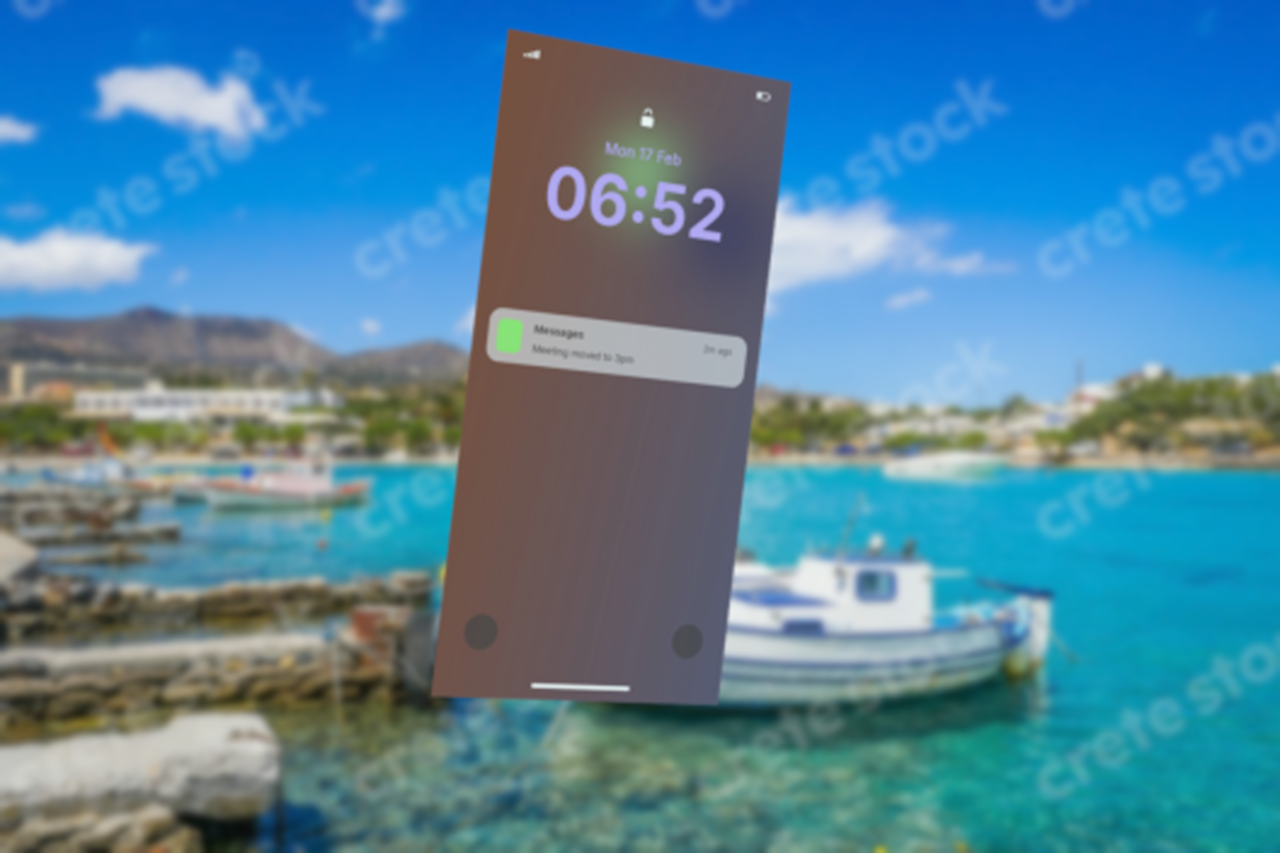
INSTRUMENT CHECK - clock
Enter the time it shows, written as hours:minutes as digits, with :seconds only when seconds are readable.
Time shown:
6:52
